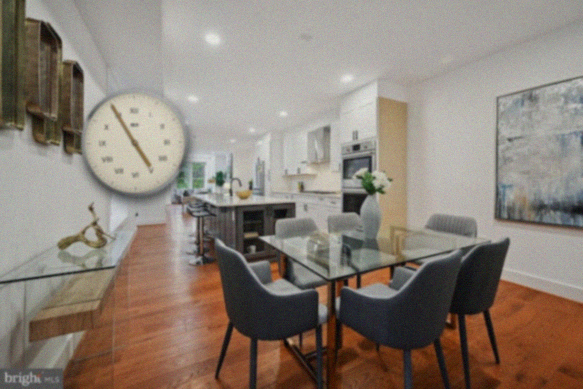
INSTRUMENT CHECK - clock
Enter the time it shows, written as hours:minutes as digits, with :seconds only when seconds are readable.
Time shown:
4:55
